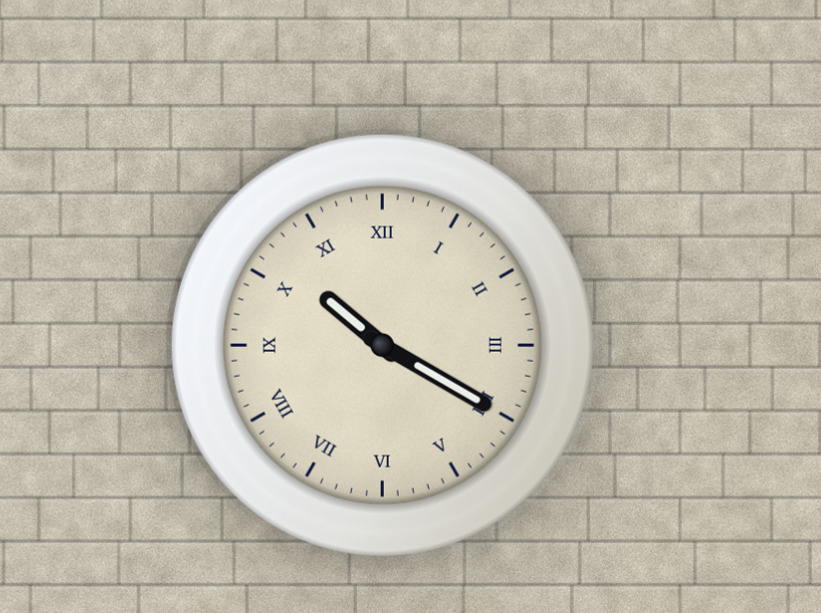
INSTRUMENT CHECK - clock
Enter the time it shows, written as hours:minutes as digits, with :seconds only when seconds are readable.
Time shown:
10:20
